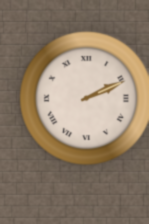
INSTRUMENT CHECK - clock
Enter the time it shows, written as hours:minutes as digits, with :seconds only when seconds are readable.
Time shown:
2:11
